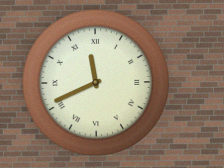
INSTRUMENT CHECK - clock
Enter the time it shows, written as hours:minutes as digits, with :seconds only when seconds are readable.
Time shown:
11:41
